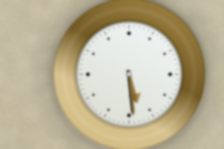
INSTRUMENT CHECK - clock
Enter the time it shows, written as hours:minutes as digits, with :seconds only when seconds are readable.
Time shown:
5:29
